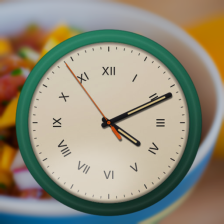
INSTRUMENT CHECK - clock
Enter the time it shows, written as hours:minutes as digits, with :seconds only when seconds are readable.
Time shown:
4:10:54
